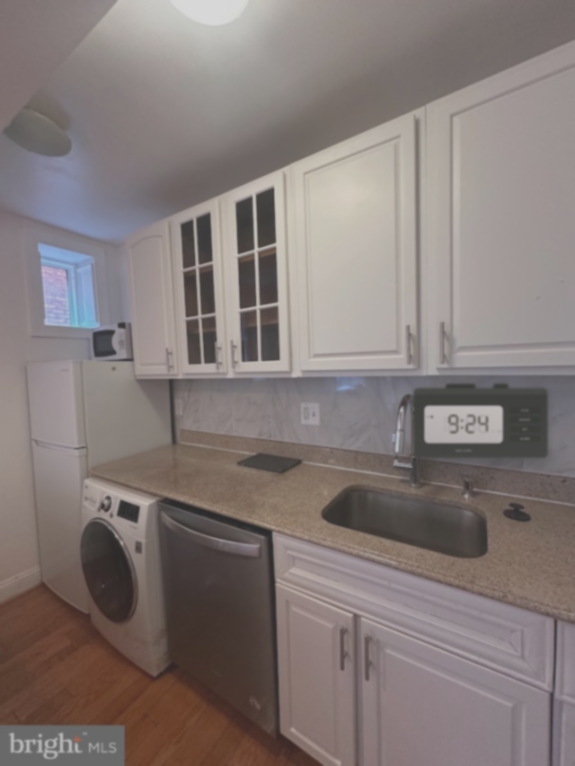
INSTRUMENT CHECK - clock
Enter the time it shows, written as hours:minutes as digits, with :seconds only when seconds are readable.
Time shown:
9:24
